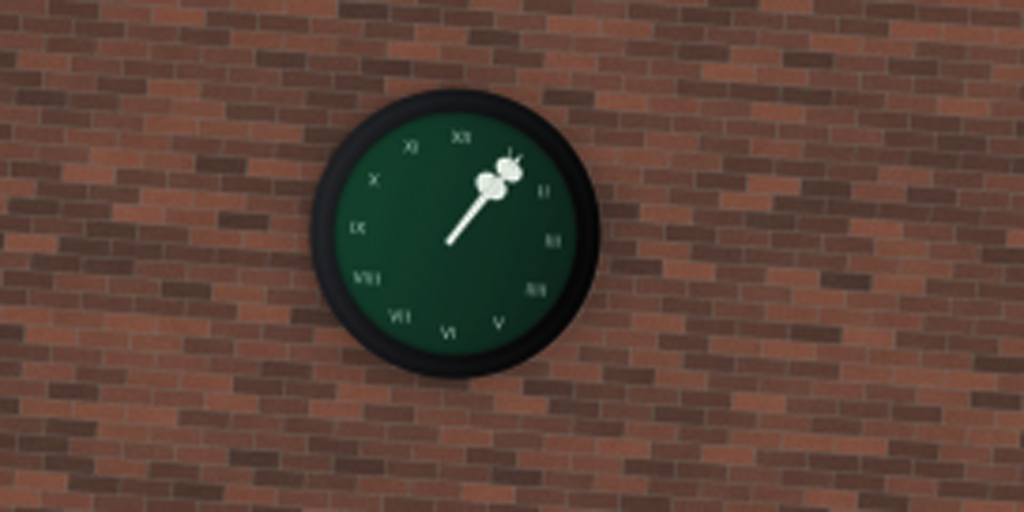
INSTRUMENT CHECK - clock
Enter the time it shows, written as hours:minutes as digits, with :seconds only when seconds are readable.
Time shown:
1:06
